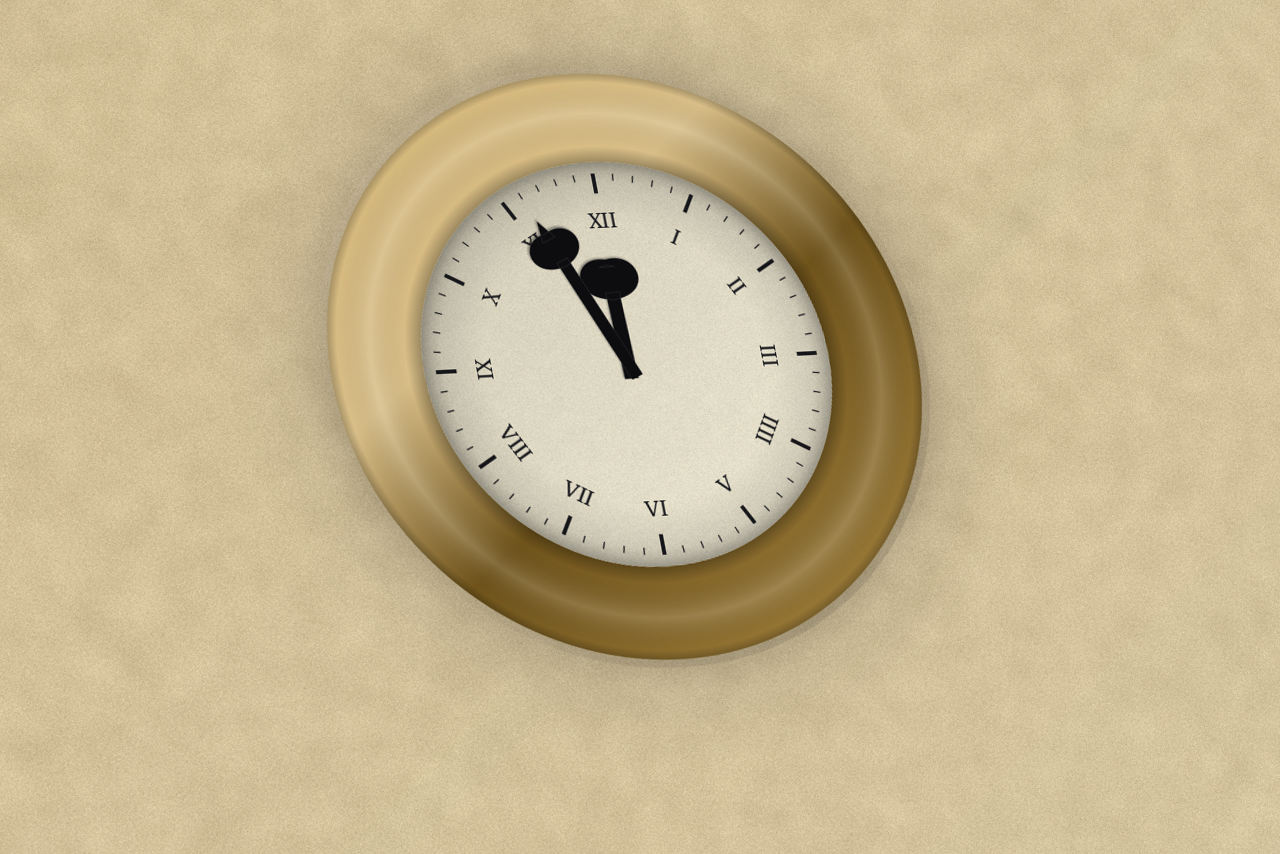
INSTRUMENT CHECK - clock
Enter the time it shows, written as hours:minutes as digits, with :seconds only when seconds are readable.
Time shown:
11:56
